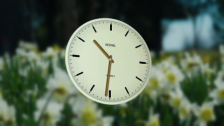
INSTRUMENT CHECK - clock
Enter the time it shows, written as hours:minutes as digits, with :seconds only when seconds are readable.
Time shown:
10:31
